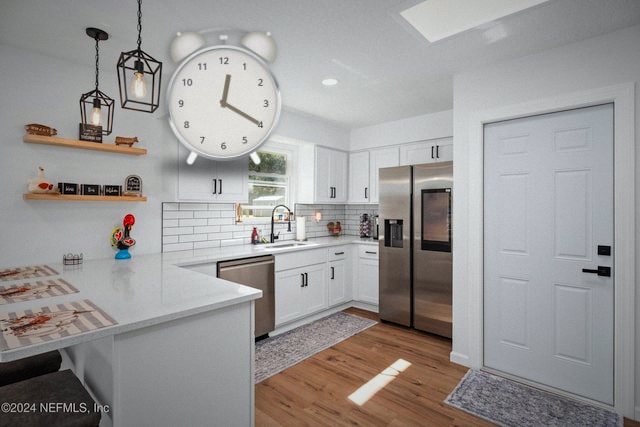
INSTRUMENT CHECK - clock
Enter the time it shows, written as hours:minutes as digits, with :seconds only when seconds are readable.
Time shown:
12:20
